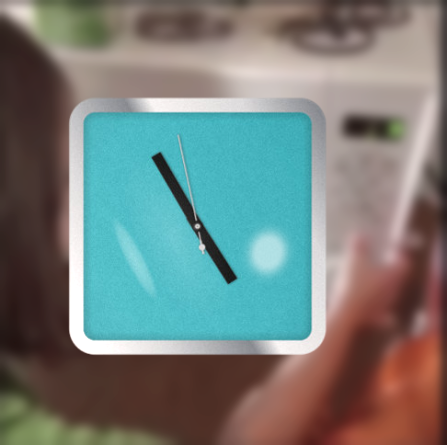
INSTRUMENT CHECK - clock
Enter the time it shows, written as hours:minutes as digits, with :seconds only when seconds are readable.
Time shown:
4:54:58
